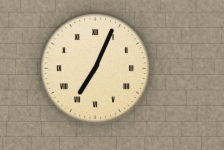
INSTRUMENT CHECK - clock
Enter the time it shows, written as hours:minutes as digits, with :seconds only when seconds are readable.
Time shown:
7:04
